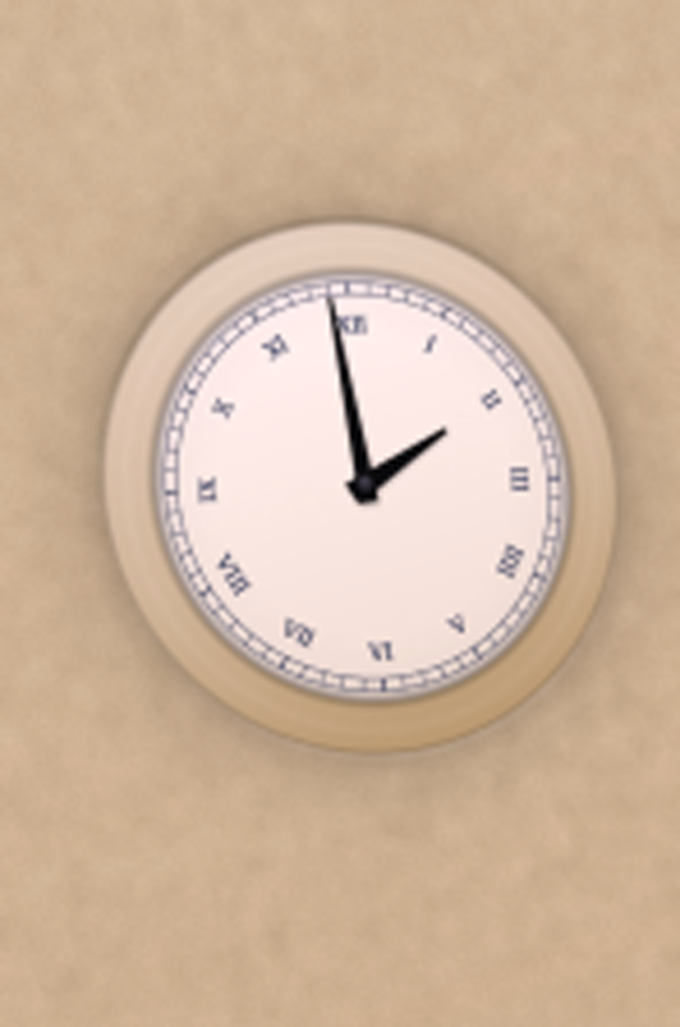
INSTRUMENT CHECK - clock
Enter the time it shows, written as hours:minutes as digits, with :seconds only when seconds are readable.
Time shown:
1:59
